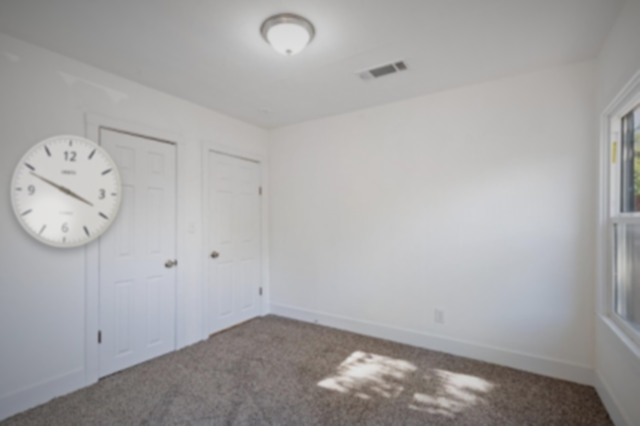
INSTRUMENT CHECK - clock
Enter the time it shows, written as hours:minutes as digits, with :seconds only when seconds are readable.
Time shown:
3:49
